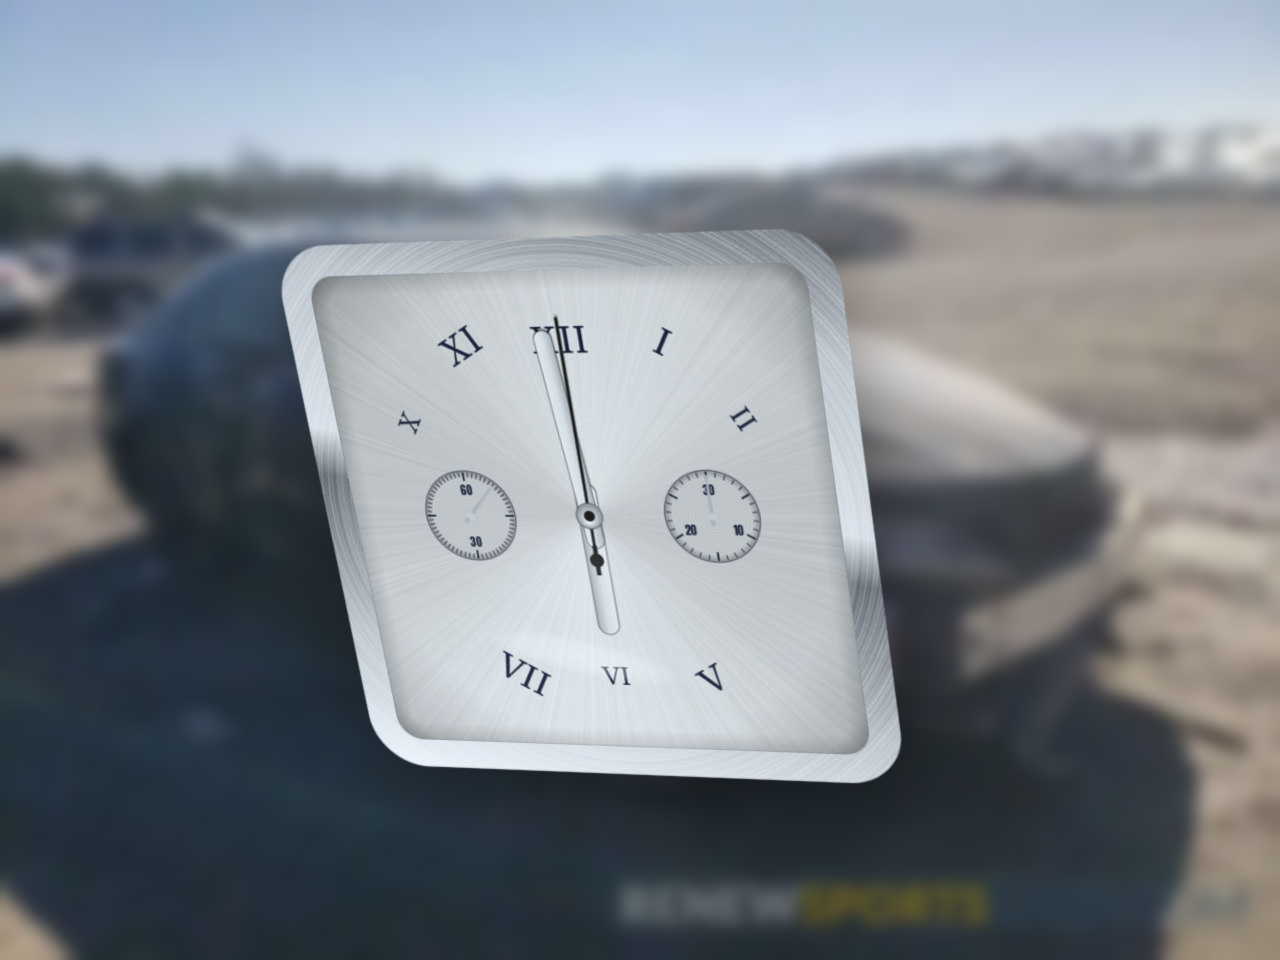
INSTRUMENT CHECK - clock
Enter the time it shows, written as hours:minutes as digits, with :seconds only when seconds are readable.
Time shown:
5:59:07
